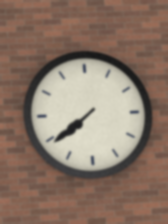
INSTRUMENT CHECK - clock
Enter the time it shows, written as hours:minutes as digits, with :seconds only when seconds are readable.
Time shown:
7:39
